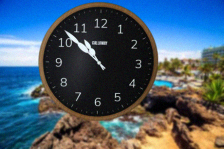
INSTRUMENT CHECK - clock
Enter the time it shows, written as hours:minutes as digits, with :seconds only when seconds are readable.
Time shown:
10:52
